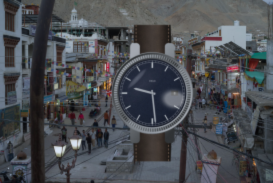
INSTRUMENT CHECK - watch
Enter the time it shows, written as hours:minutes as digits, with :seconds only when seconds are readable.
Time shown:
9:29
